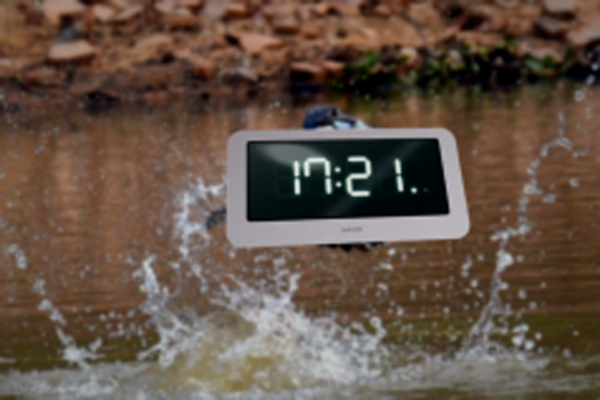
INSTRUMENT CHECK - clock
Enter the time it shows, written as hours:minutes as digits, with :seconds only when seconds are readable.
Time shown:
17:21
